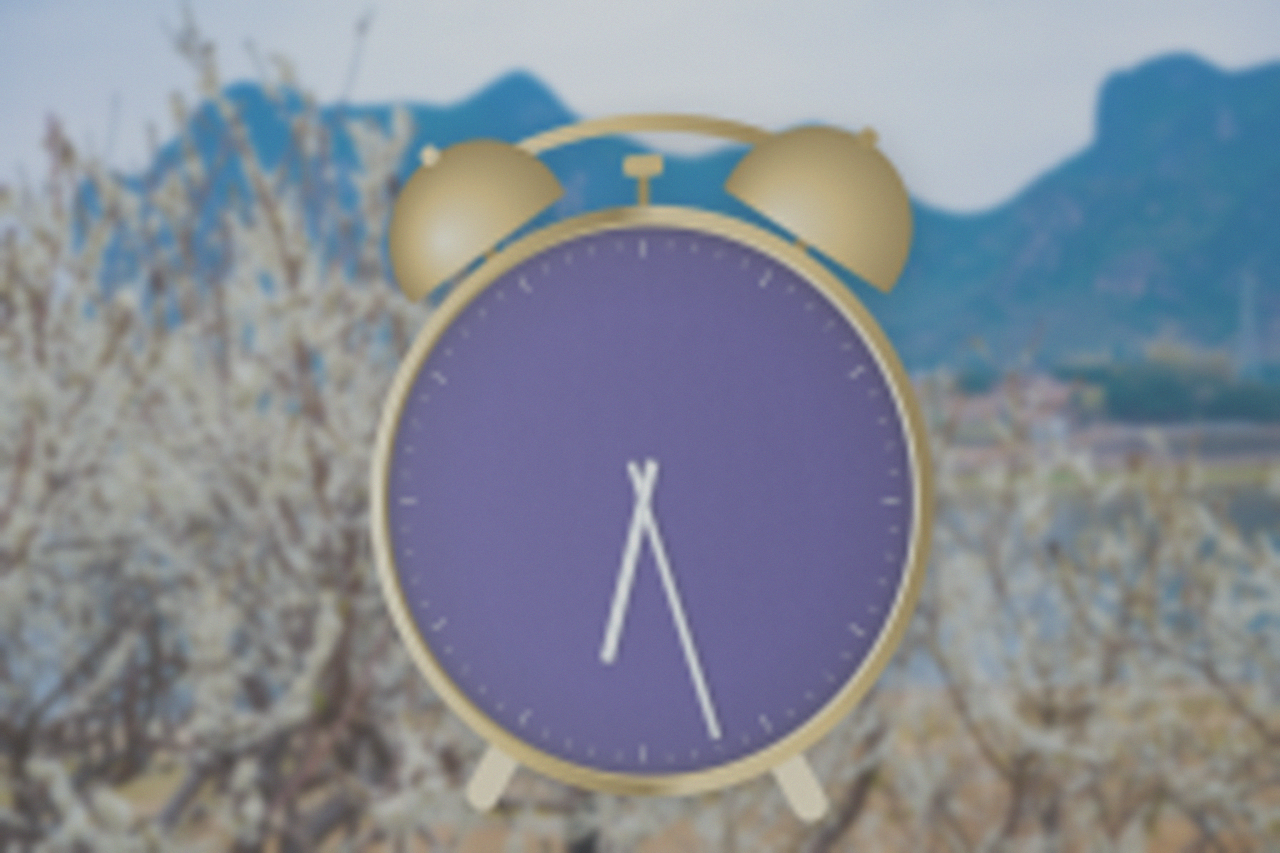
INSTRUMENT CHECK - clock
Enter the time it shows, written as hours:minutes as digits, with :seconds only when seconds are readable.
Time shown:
6:27
